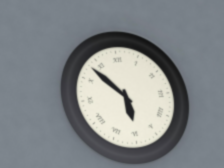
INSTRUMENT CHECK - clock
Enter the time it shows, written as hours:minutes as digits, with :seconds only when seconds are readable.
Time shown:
5:53
